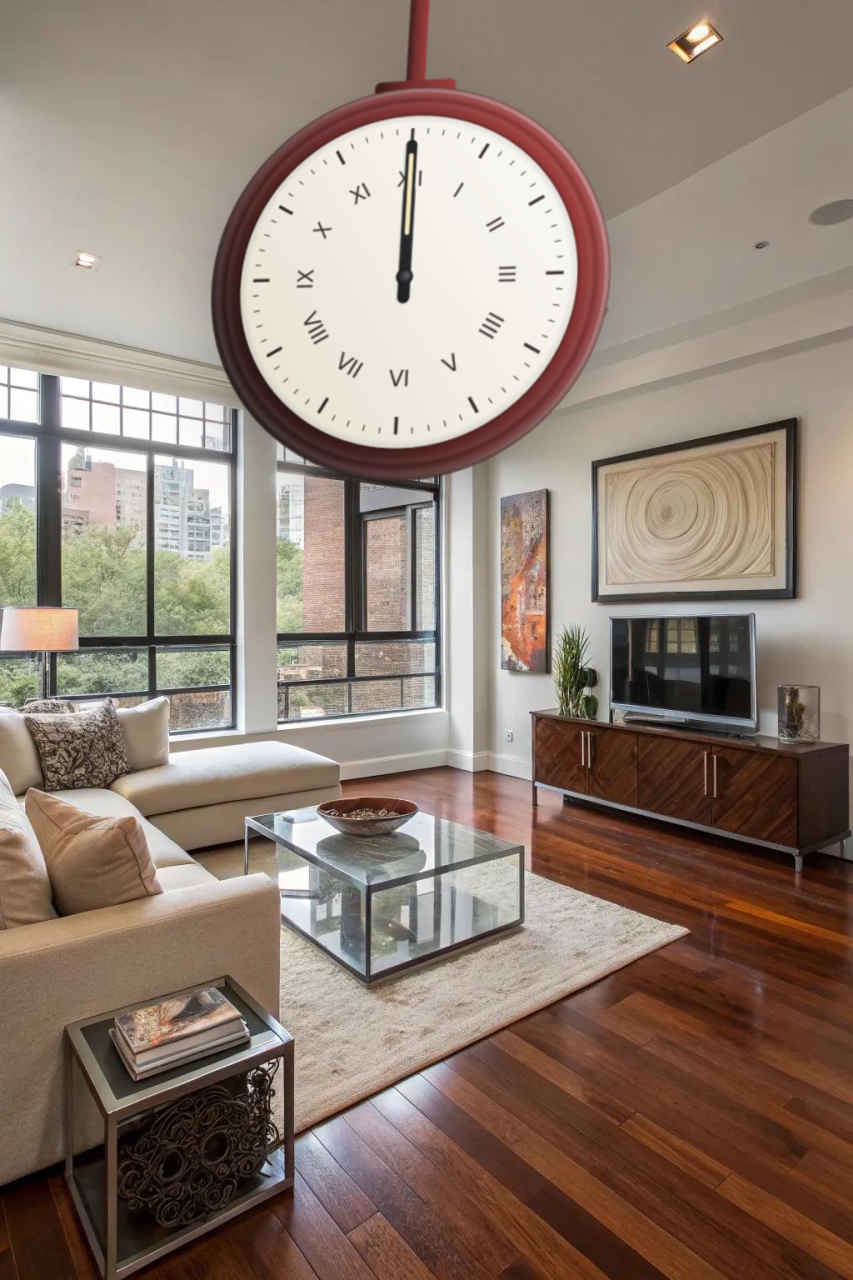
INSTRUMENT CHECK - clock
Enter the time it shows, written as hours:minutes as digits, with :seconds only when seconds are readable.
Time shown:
12:00
